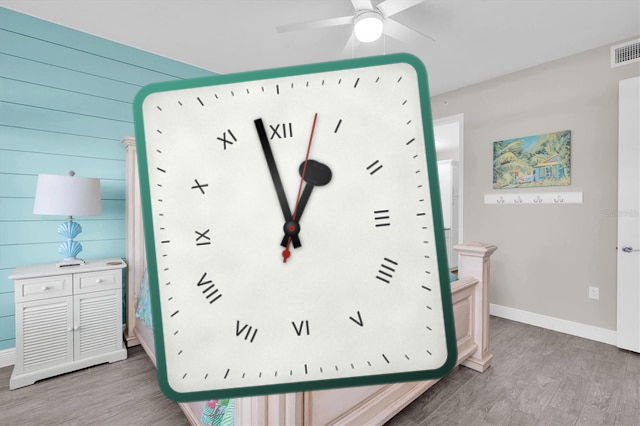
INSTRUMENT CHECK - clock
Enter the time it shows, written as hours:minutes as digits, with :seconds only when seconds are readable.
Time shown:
12:58:03
